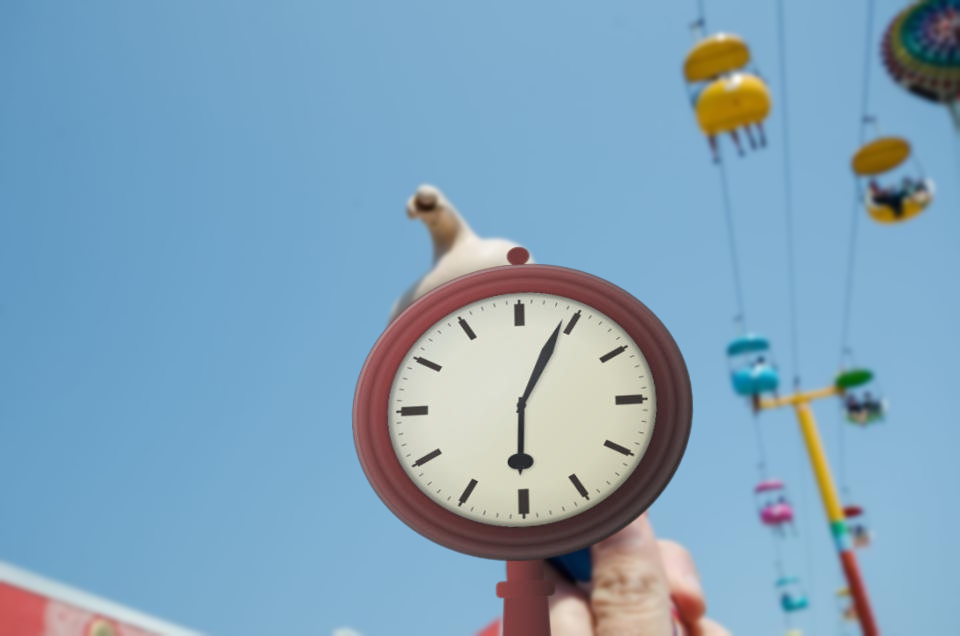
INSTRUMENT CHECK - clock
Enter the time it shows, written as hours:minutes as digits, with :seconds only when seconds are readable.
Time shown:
6:04
